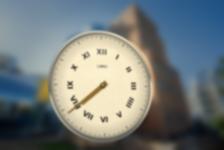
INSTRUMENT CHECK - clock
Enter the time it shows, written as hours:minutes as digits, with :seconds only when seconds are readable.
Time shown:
7:39
